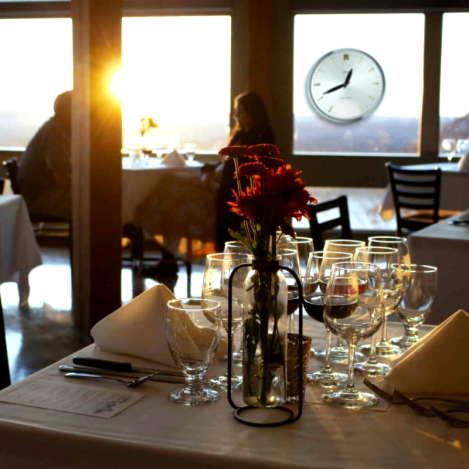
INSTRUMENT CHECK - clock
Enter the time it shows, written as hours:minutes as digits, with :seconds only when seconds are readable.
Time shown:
12:41
